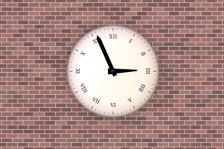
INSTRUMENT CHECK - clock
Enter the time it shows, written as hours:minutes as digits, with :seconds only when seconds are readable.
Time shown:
2:56
